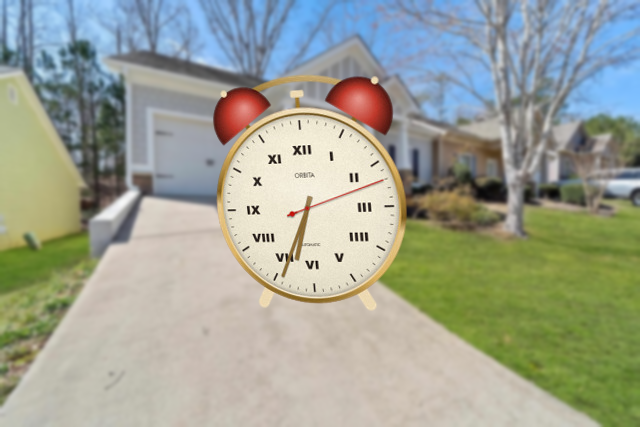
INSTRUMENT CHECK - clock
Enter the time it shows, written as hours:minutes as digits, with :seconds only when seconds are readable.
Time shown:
6:34:12
